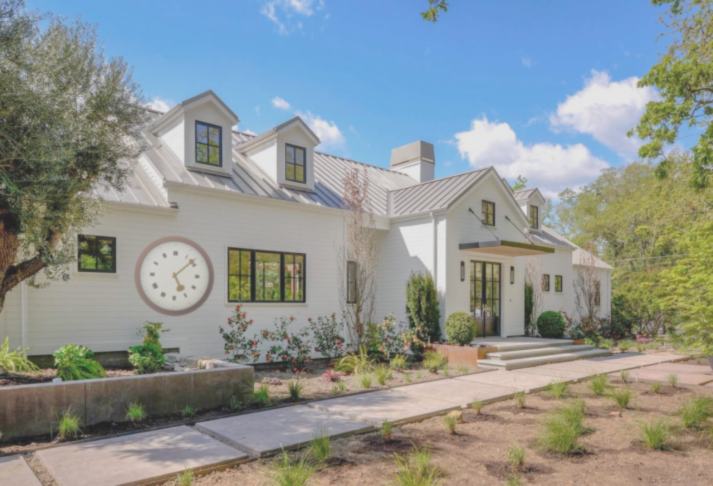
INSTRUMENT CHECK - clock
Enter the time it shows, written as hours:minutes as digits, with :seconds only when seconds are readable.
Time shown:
5:08
